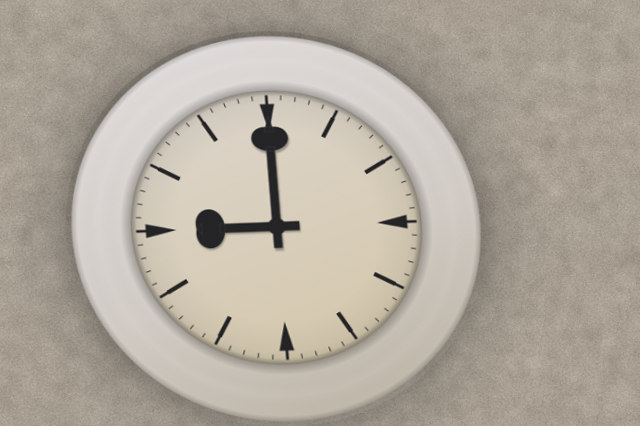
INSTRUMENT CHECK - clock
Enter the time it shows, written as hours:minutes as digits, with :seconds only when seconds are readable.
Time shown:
9:00
